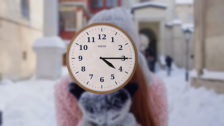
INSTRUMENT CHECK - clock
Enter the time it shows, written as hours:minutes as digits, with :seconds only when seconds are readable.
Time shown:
4:15
